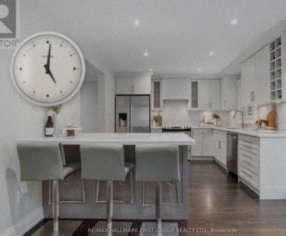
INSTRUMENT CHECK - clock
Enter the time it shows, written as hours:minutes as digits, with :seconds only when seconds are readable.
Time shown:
5:01
